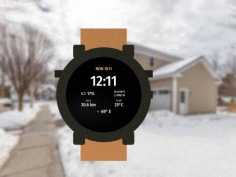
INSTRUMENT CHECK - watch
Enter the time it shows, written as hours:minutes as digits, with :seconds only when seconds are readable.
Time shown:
12:11
